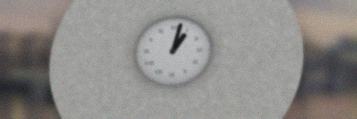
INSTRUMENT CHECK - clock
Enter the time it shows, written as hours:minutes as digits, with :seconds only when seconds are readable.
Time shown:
1:02
